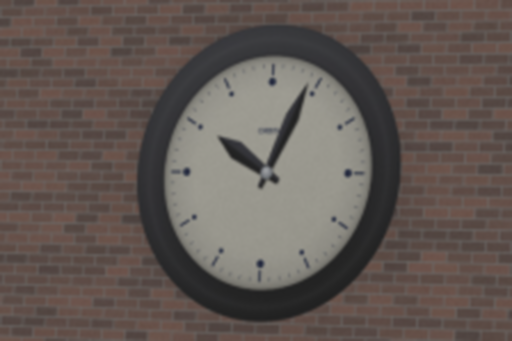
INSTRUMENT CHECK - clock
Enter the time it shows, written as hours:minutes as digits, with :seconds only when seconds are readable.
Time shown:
10:04
